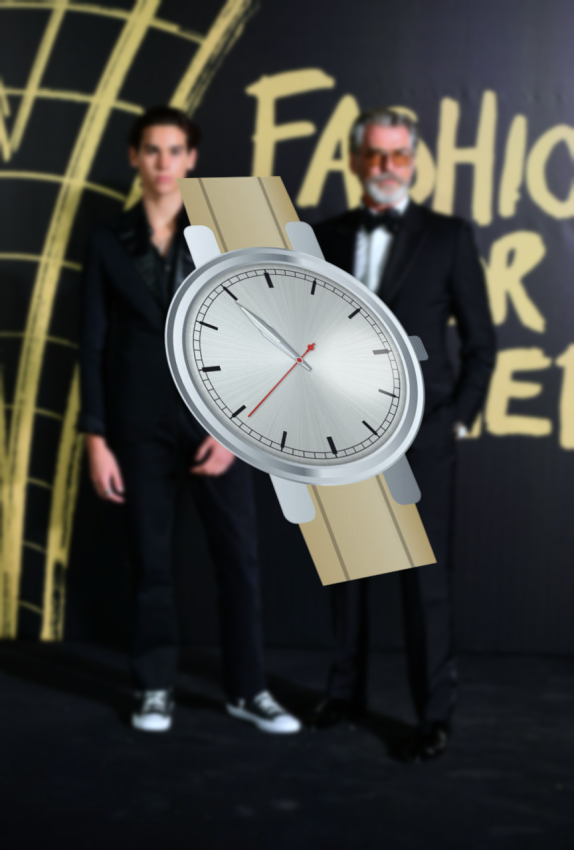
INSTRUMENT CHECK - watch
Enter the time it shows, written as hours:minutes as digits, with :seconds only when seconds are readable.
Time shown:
10:54:39
